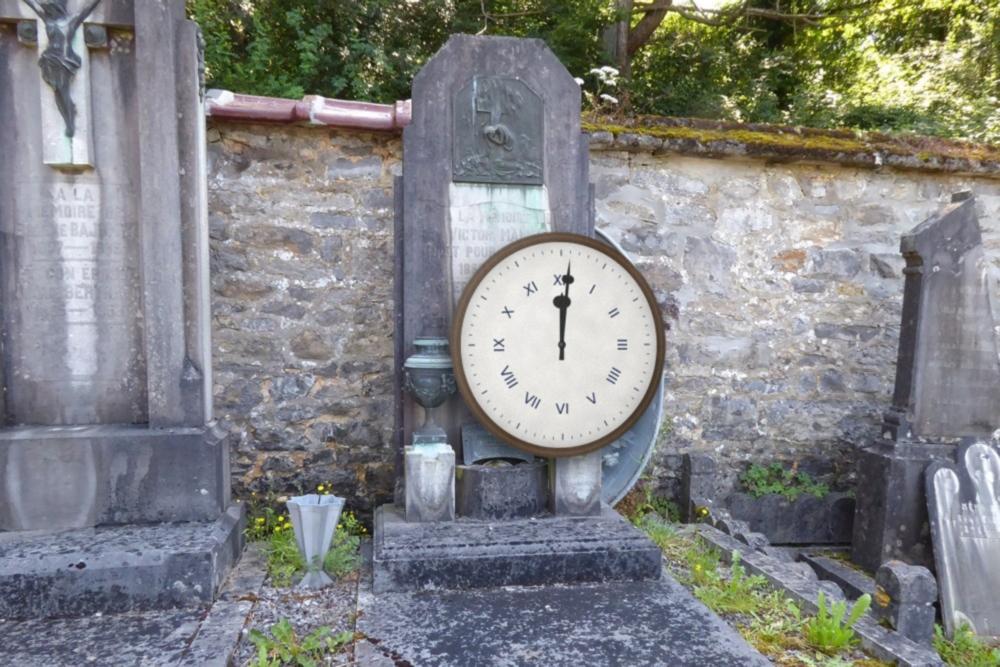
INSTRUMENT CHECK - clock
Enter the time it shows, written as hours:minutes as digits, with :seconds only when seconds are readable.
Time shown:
12:01
